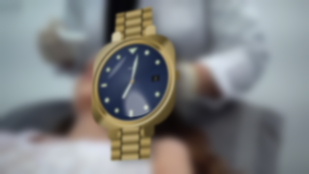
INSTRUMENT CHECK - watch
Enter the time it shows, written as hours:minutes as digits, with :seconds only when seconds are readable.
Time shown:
7:02
